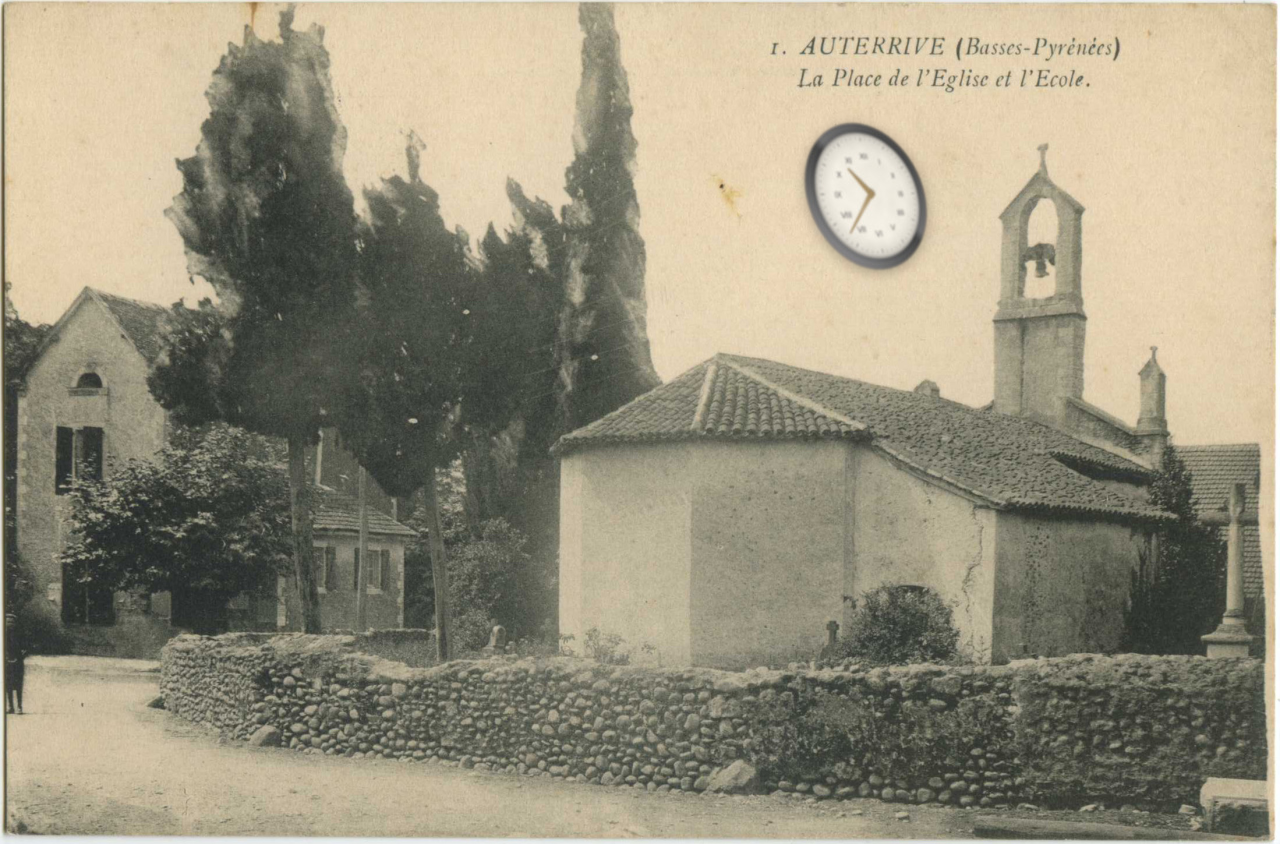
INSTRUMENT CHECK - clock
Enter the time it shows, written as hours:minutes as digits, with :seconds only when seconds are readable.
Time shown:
10:37
